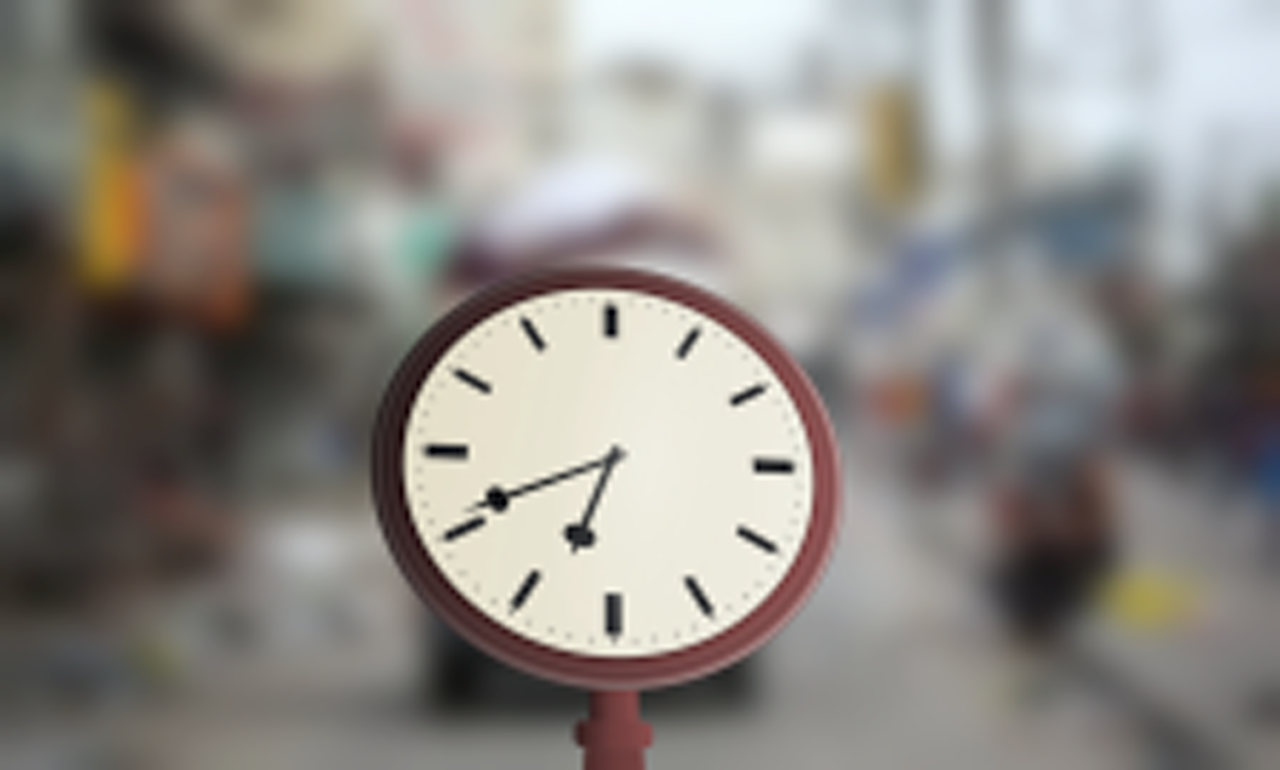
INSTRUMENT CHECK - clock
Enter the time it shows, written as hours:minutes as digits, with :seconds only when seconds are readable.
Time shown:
6:41
